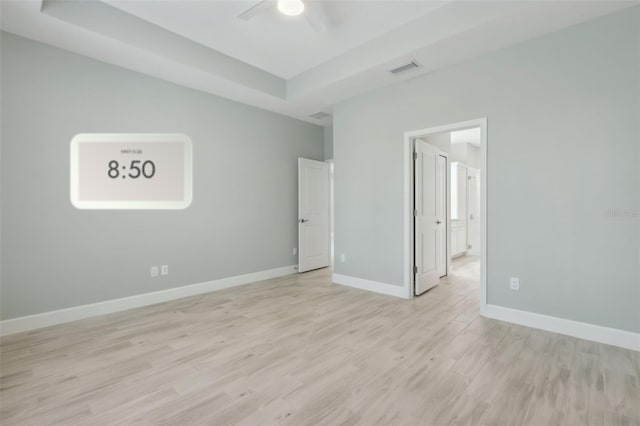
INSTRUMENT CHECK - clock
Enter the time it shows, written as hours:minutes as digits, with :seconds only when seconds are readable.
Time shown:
8:50
